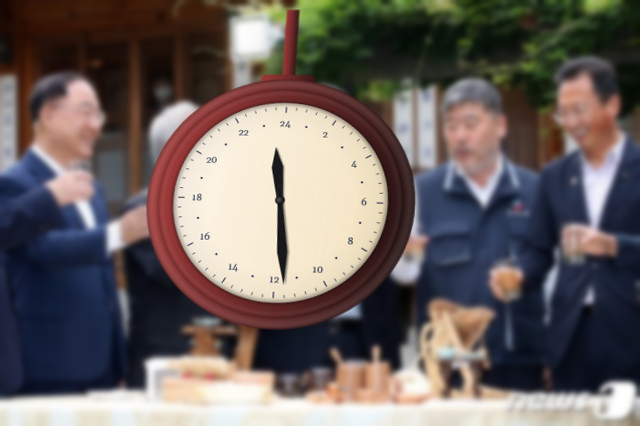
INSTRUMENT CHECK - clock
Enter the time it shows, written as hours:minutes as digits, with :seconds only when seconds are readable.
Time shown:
23:29
